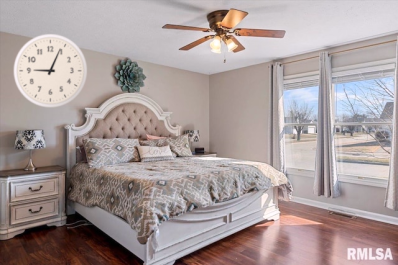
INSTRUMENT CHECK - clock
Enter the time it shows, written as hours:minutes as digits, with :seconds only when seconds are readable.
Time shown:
9:04
